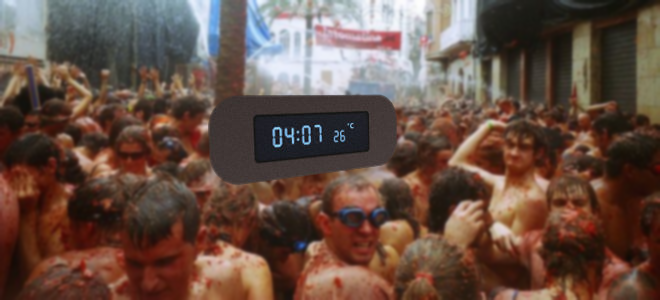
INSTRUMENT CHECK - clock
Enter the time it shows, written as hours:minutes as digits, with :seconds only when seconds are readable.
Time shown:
4:07
